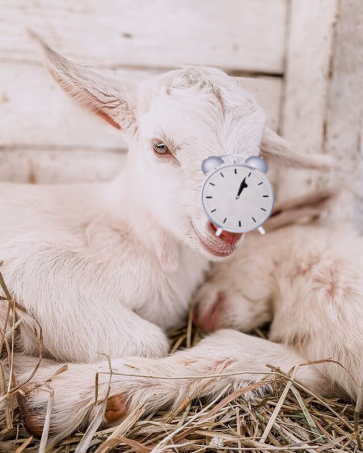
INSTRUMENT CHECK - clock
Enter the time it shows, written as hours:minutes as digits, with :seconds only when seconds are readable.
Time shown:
1:04
